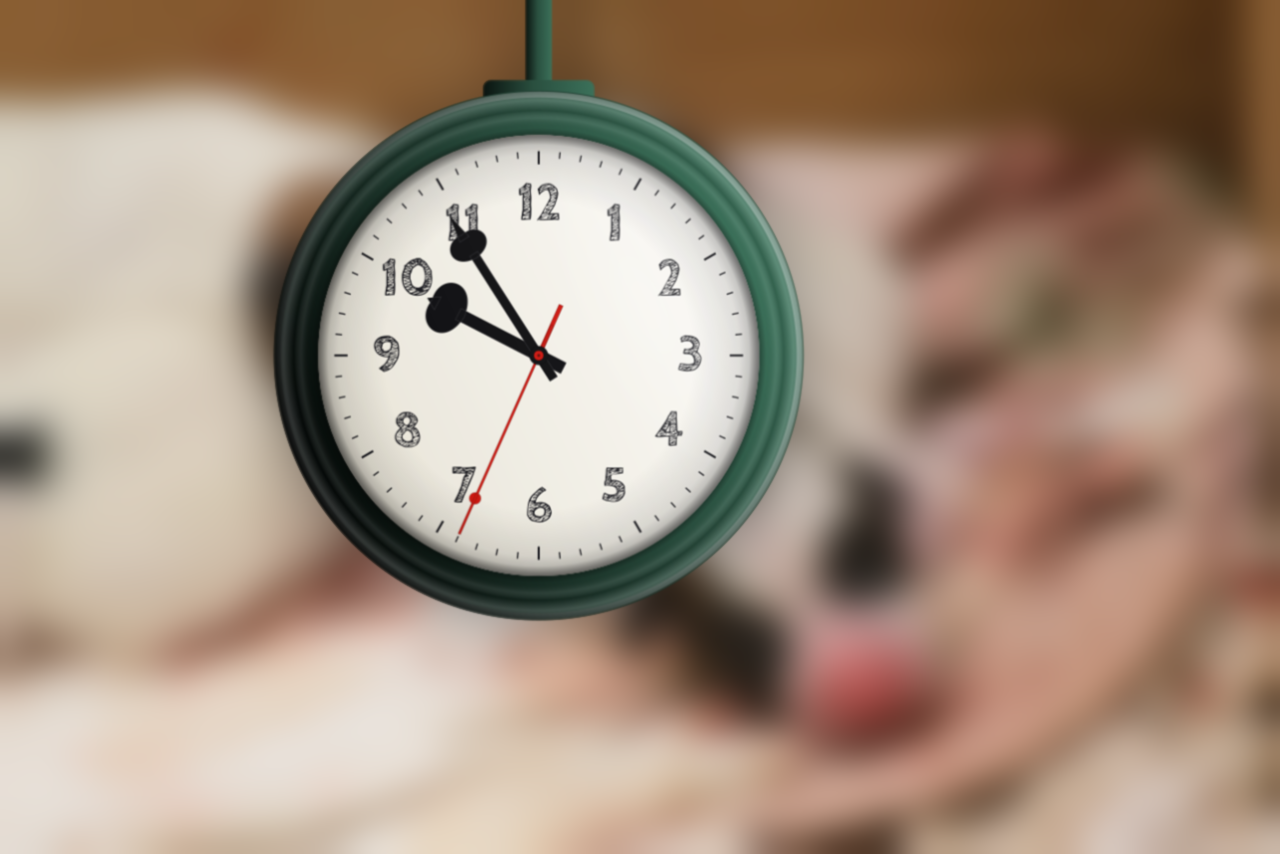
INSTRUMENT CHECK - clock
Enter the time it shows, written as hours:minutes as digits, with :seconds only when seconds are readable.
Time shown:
9:54:34
